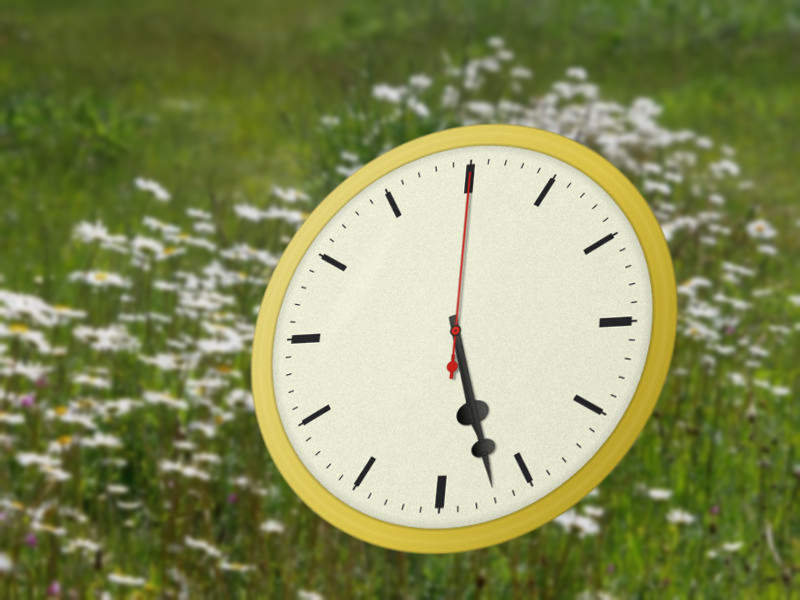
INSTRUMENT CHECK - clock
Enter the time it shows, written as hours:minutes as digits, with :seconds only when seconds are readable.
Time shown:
5:27:00
